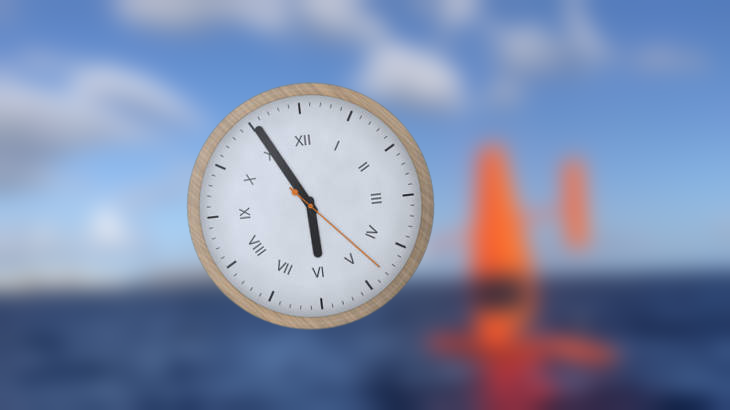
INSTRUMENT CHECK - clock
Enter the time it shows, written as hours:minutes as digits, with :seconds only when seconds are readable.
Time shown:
5:55:23
